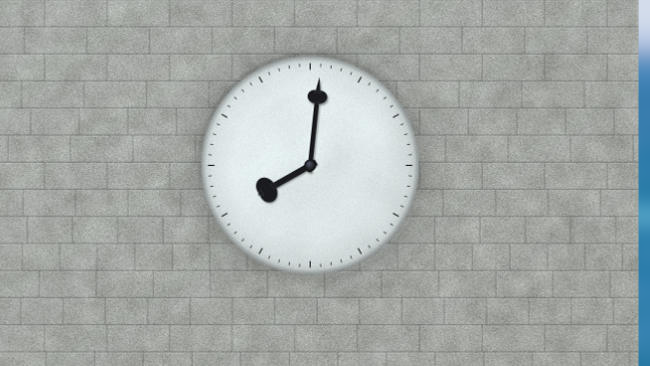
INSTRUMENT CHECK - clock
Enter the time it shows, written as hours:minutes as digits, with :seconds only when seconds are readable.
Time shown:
8:01
